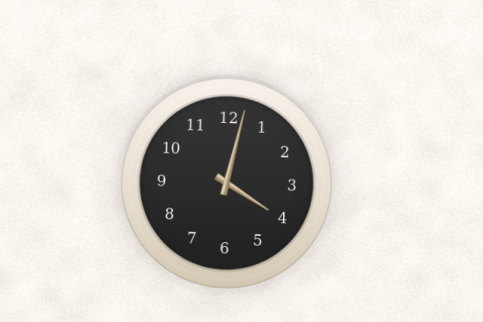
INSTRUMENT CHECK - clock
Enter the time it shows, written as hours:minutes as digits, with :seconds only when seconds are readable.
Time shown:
4:02
